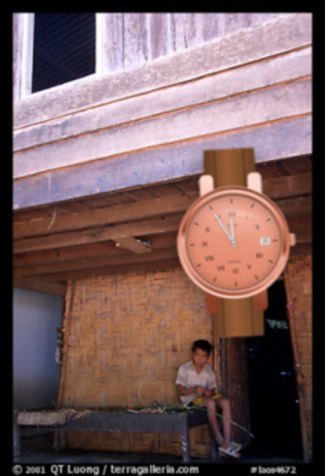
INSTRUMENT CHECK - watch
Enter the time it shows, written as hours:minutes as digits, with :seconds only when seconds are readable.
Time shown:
11:55
